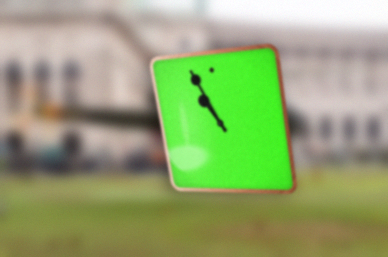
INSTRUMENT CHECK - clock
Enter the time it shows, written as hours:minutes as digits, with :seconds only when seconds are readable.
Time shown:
10:56
